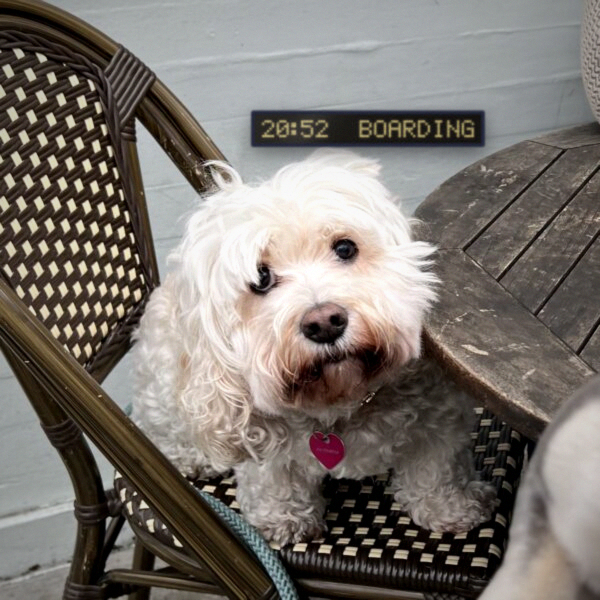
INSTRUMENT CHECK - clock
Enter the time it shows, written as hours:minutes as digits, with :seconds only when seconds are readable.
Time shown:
20:52
